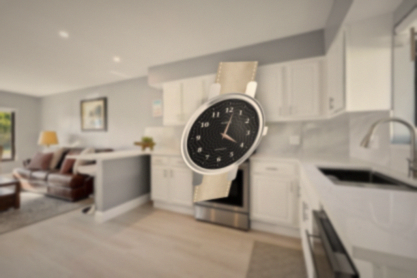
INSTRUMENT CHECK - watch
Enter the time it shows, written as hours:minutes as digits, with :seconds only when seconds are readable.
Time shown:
4:02
